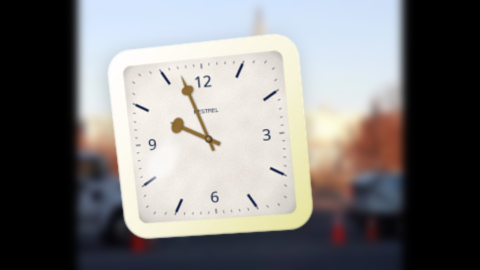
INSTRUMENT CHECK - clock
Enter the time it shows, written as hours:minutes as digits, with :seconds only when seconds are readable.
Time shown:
9:57
